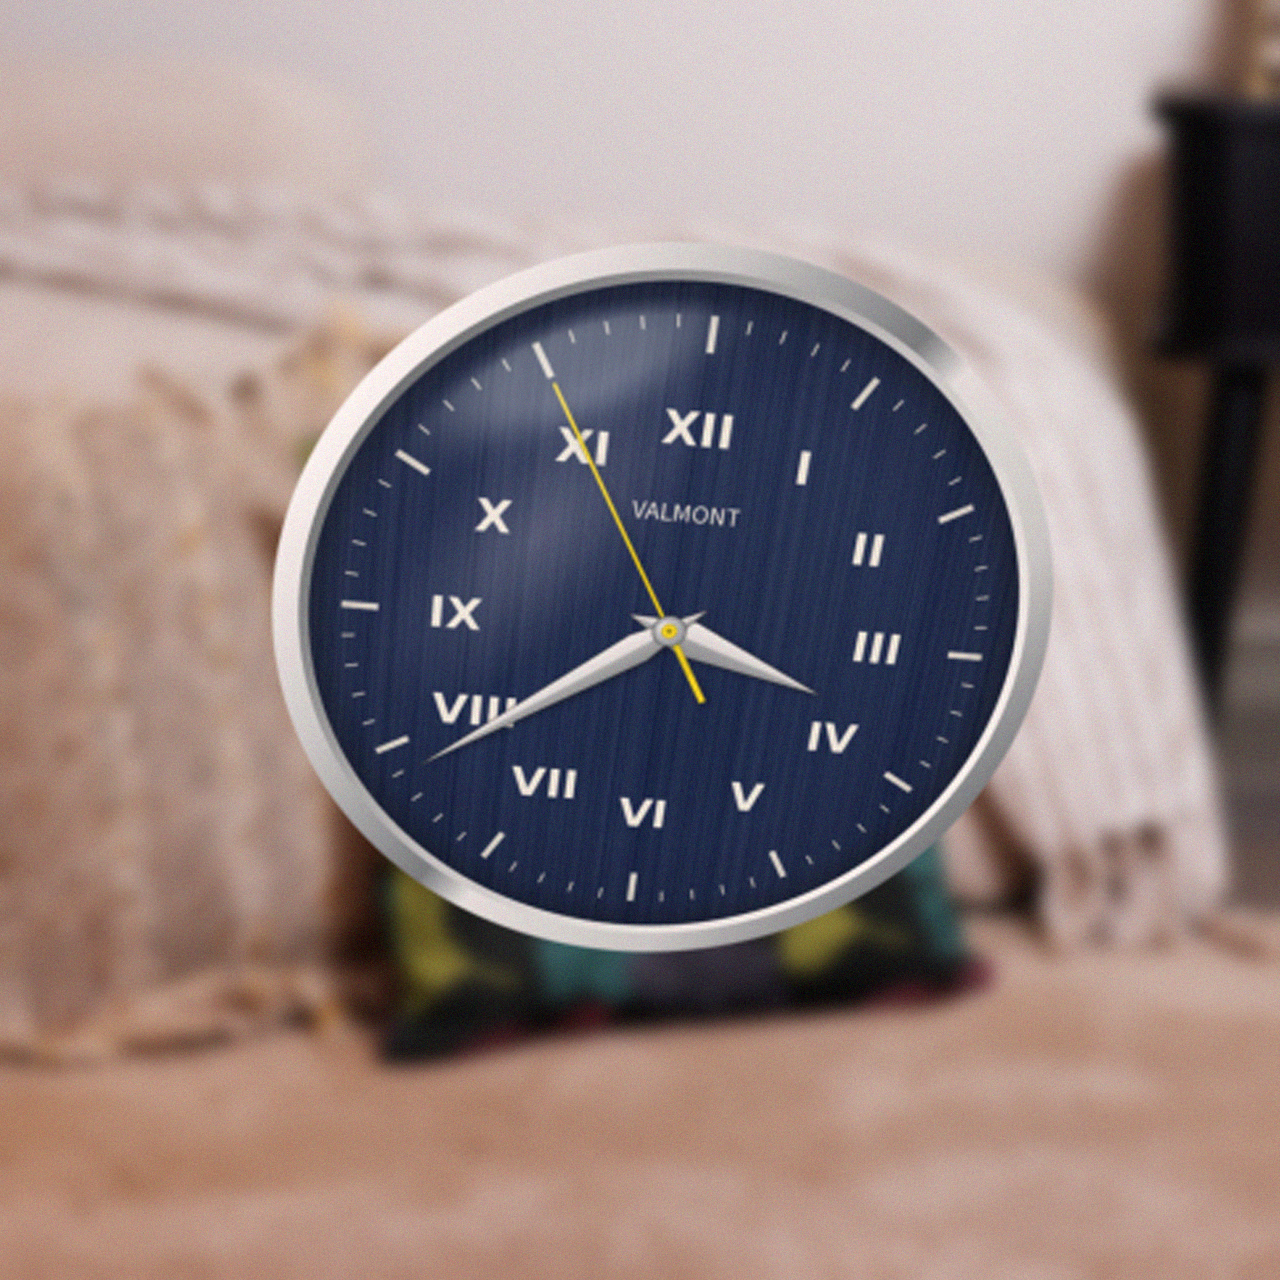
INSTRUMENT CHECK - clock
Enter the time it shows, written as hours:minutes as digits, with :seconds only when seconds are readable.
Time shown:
3:38:55
